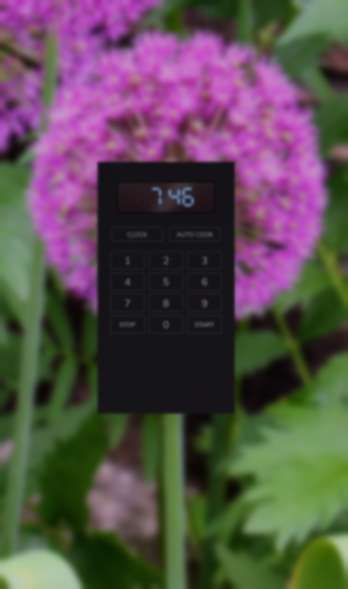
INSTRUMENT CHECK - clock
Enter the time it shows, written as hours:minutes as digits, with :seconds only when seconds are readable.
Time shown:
7:46
